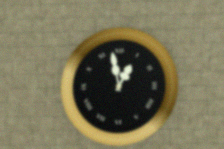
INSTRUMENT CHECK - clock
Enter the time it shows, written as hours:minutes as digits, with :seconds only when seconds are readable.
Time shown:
12:58
